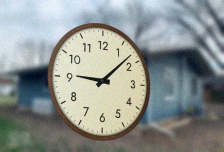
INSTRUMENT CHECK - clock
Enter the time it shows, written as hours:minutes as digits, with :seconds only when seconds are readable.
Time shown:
9:08
